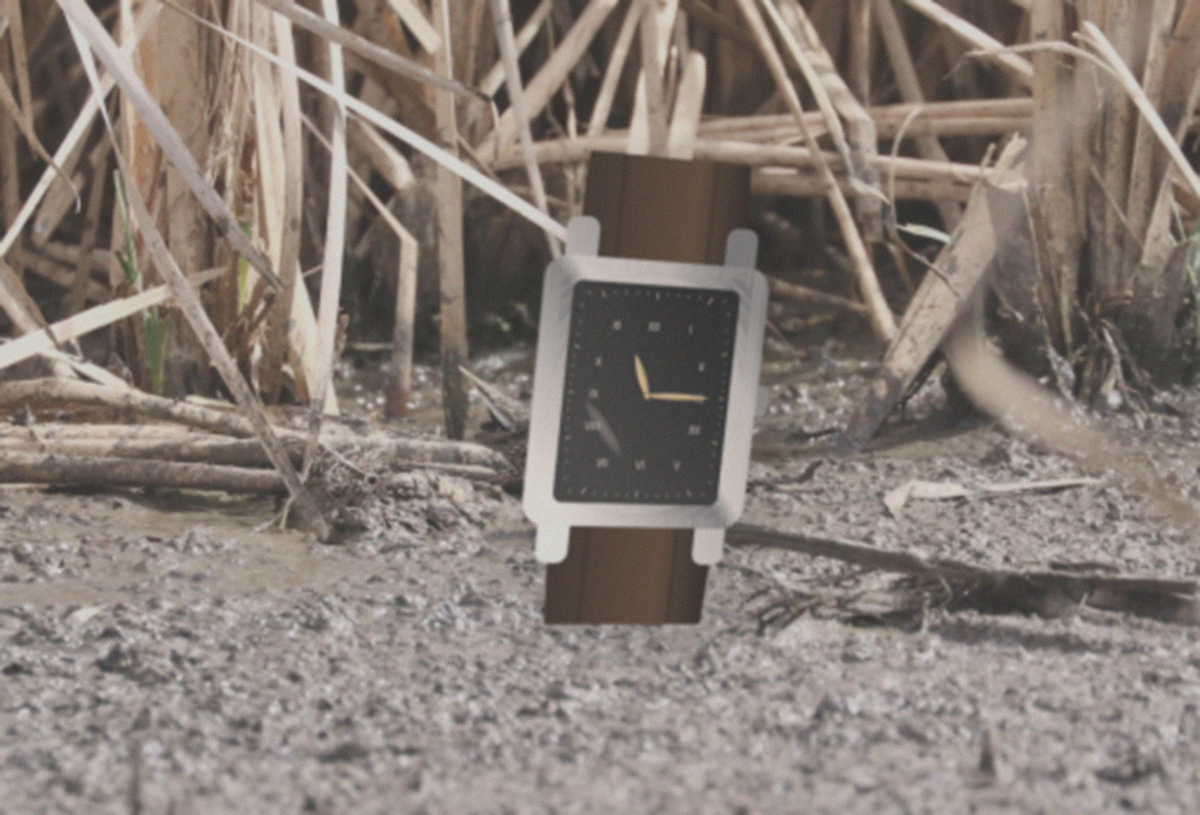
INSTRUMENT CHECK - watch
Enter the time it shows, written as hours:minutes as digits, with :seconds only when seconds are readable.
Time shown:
11:15
